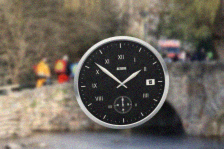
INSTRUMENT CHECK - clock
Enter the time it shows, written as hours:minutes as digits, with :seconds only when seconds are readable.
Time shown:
1:52
